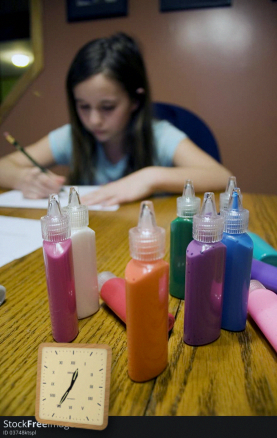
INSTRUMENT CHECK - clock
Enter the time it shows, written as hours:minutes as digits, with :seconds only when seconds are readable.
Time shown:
12:35
